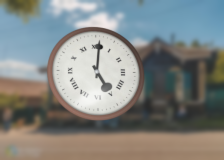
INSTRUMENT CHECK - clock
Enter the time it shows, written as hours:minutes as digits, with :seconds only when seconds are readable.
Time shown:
5:01
